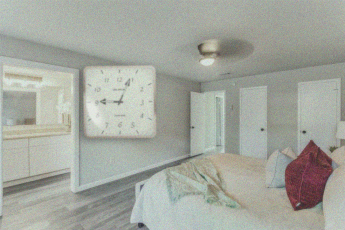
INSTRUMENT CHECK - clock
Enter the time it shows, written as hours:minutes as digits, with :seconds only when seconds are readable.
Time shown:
9:04
